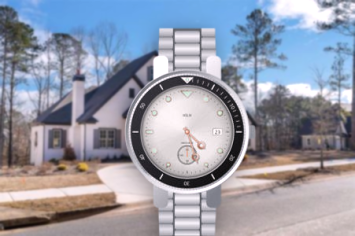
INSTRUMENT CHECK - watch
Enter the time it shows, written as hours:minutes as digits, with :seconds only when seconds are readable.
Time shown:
4:27
